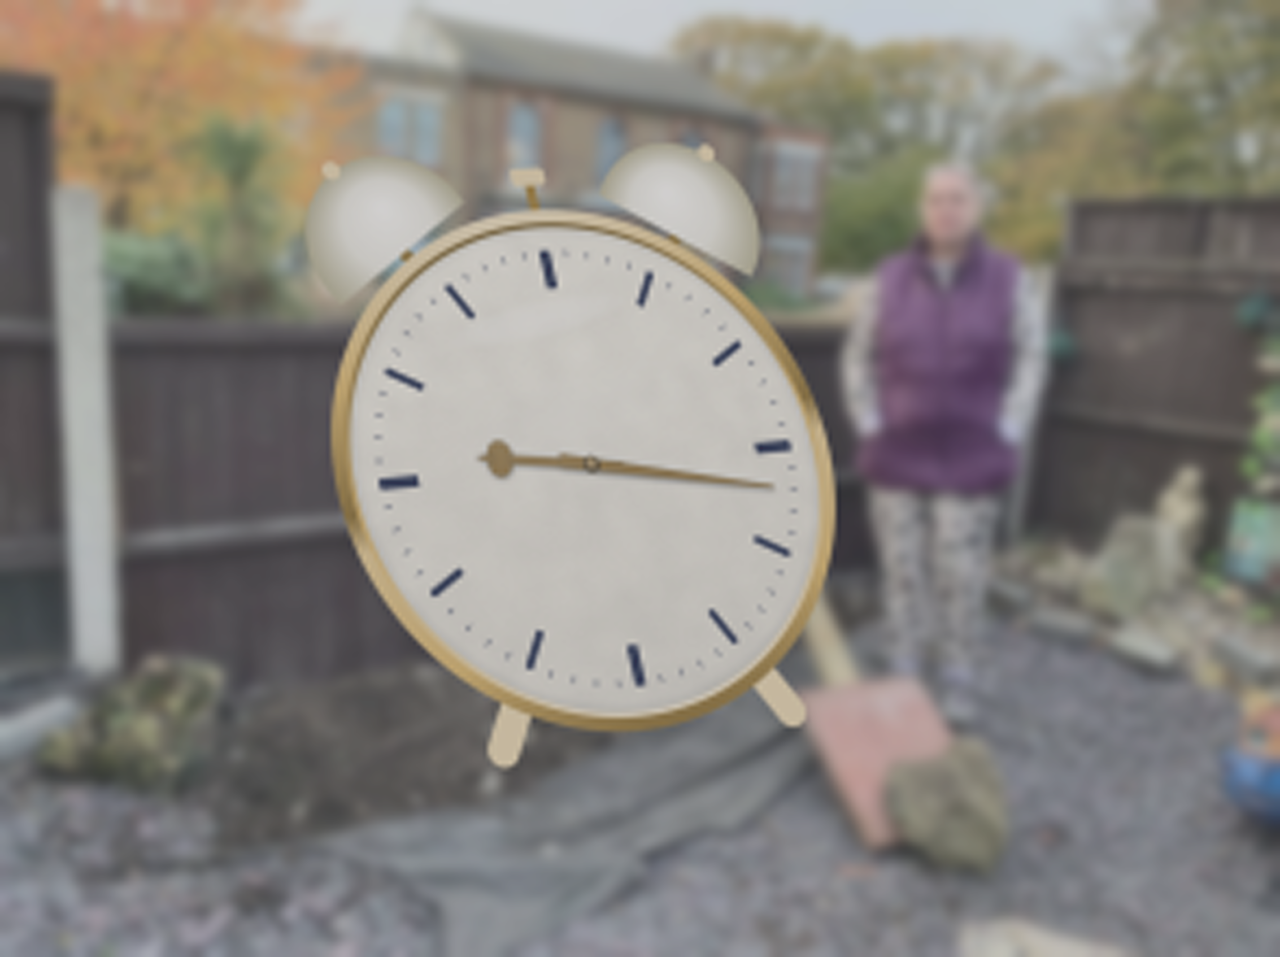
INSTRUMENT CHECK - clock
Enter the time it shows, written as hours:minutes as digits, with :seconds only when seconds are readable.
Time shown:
9:17
